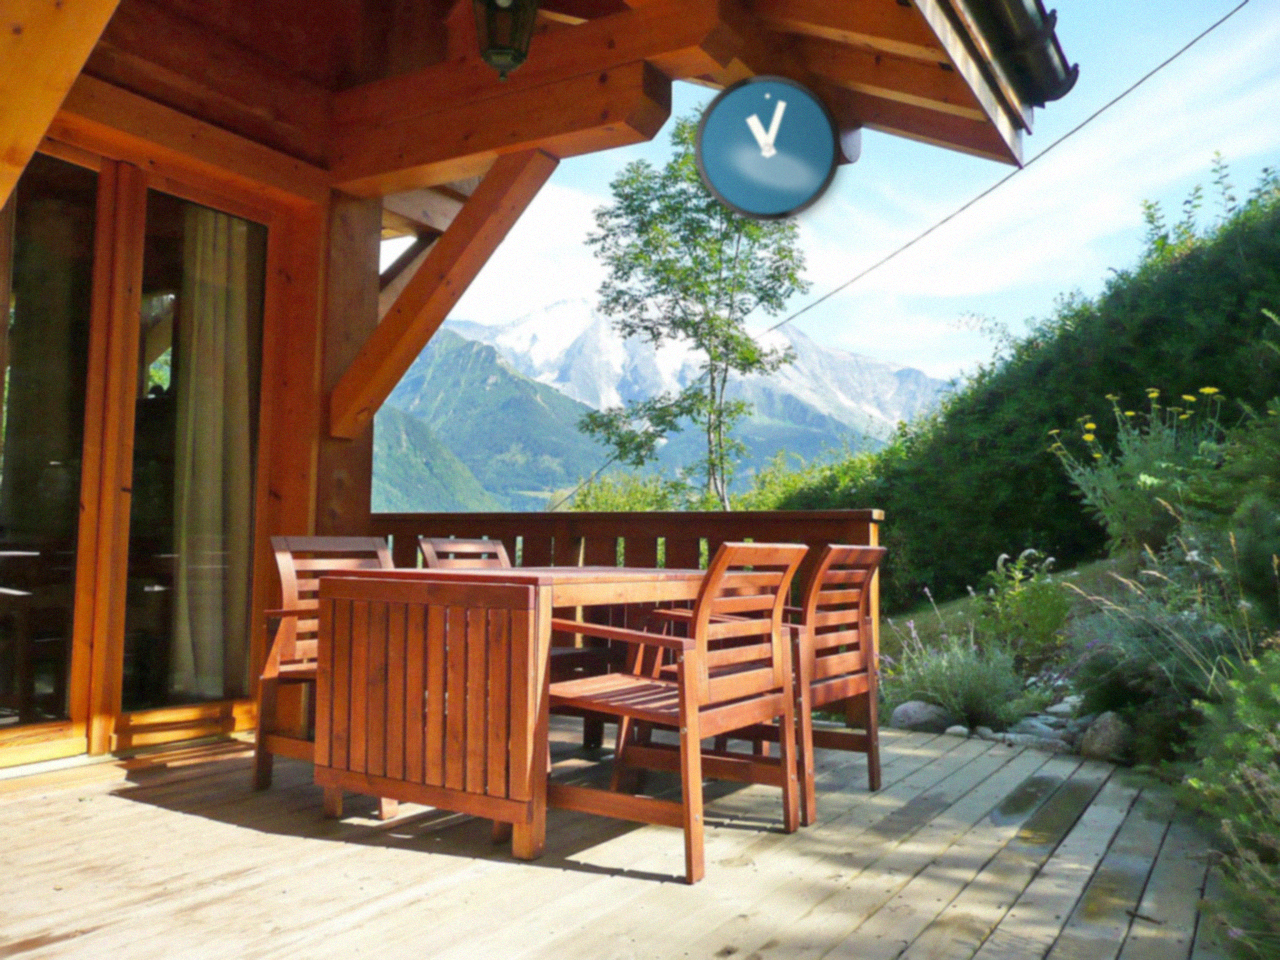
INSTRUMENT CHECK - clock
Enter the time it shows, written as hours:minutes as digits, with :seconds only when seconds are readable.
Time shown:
11:03
